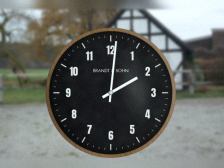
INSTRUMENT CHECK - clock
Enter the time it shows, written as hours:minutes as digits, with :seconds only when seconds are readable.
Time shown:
2:01
